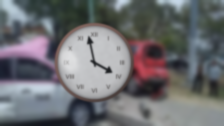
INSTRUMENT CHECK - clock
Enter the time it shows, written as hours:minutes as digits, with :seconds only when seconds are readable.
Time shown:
3:58
